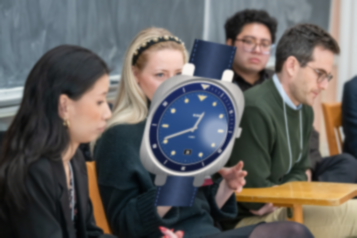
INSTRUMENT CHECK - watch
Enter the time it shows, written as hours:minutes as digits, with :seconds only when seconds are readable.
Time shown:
12:41
